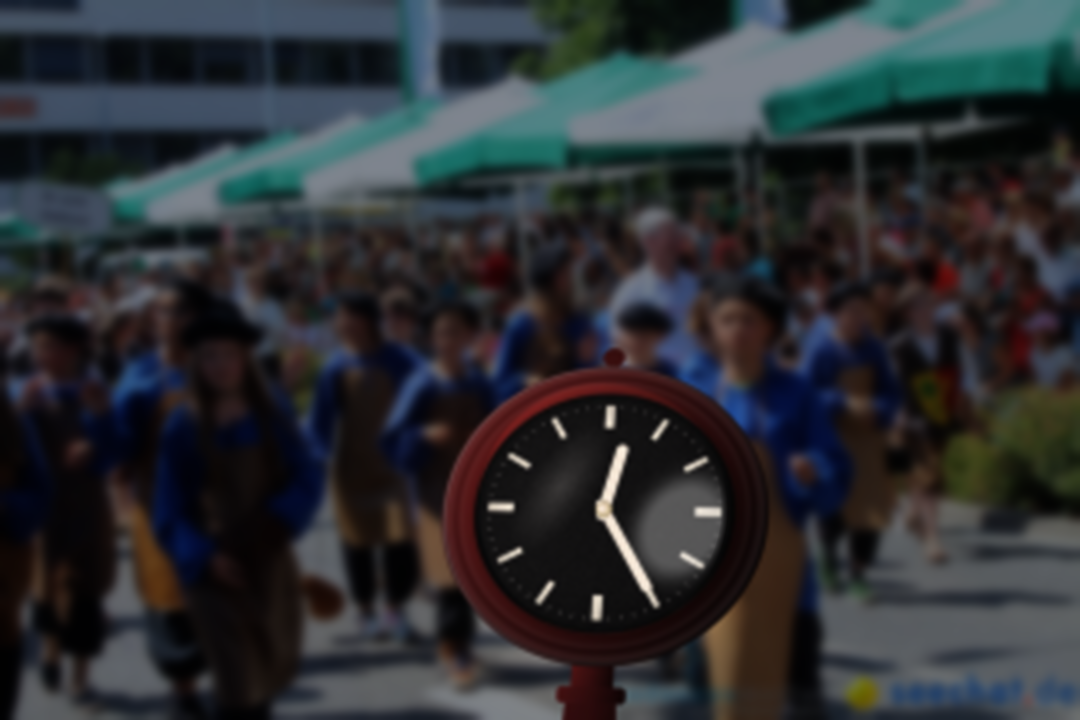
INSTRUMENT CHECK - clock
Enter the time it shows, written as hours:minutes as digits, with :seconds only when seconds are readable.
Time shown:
12:25
